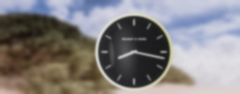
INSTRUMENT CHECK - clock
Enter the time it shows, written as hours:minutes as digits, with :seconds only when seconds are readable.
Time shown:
8:17
